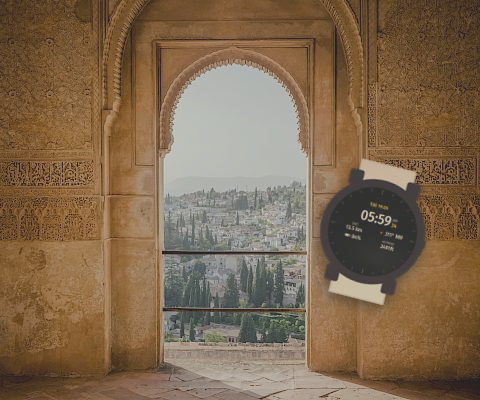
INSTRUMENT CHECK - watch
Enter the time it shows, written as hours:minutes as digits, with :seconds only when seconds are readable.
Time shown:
5:59
